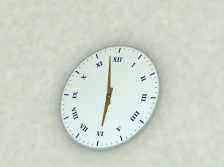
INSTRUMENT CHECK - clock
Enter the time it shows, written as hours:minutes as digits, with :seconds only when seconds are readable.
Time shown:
5:58
